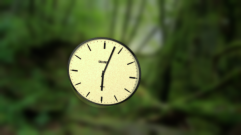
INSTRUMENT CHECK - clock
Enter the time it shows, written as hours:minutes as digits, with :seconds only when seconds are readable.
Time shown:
6:03
